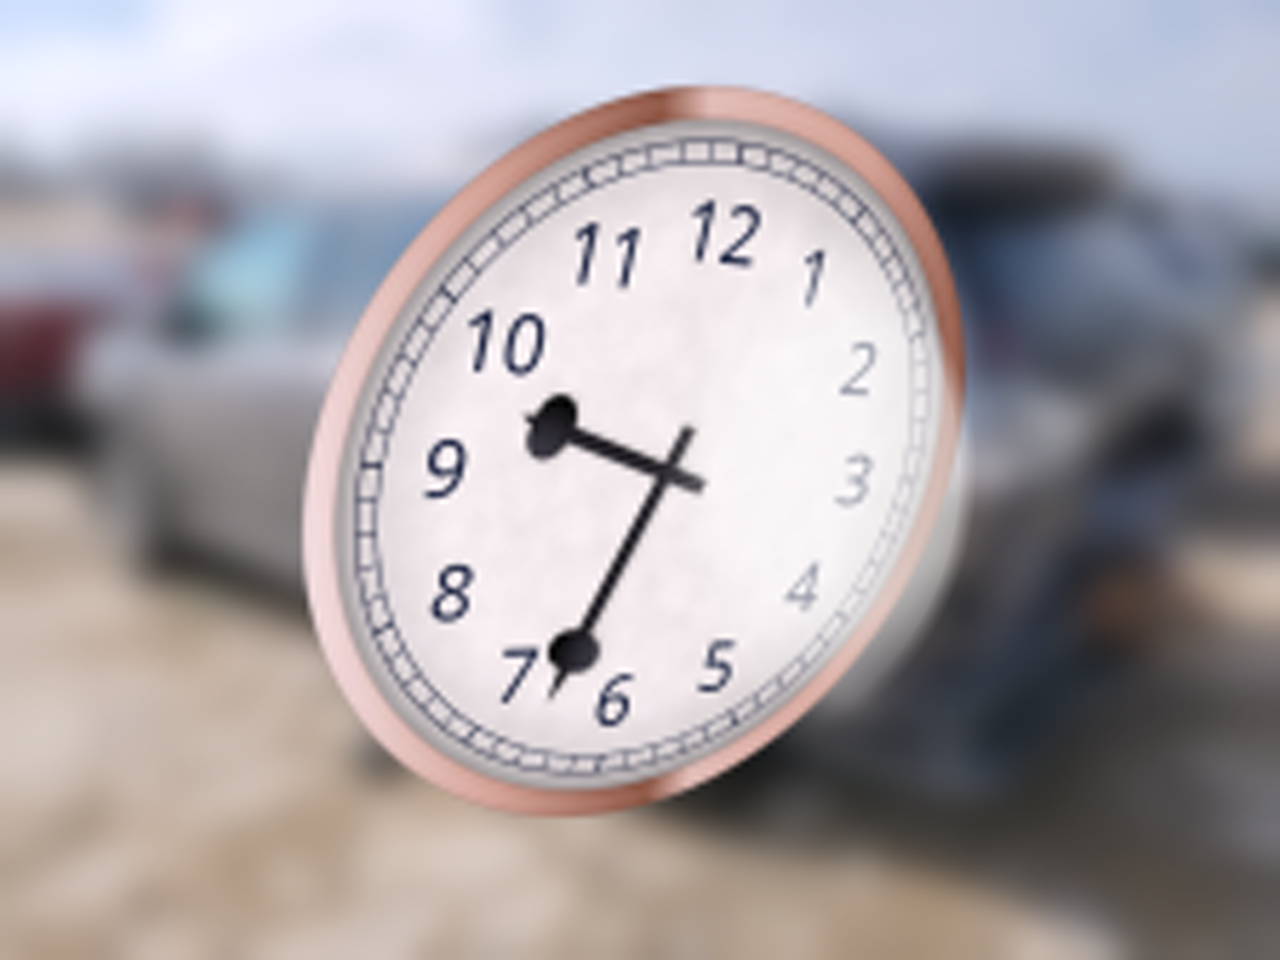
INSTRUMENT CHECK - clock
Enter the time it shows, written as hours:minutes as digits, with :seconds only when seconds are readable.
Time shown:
9:33
